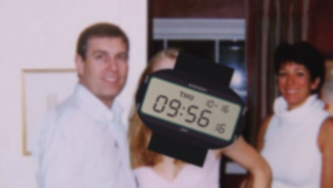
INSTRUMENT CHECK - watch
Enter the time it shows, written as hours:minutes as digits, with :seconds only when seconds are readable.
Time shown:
9:56
